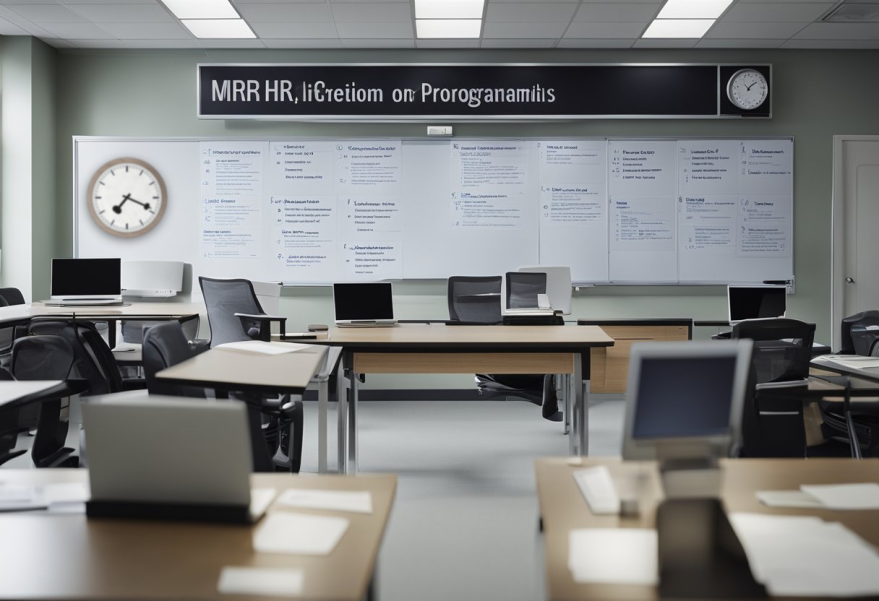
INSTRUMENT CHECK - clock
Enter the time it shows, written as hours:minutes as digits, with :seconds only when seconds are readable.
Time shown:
7:19
